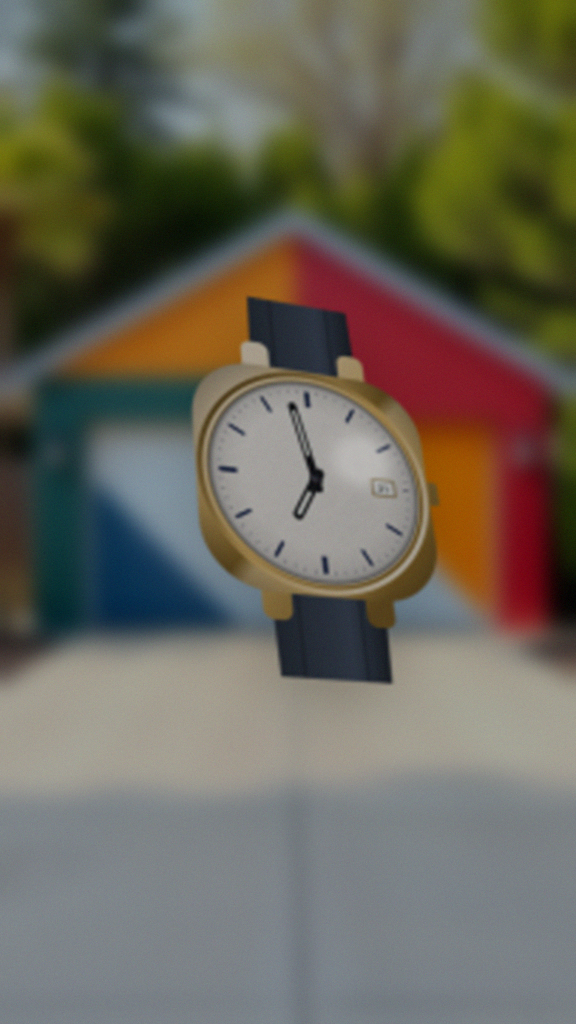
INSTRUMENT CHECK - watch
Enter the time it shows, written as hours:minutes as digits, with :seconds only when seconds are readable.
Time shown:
6:58
